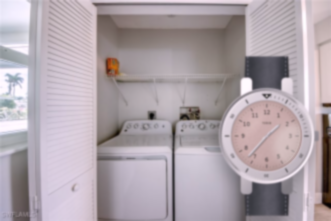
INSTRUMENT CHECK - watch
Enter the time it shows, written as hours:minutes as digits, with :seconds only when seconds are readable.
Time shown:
1:37
